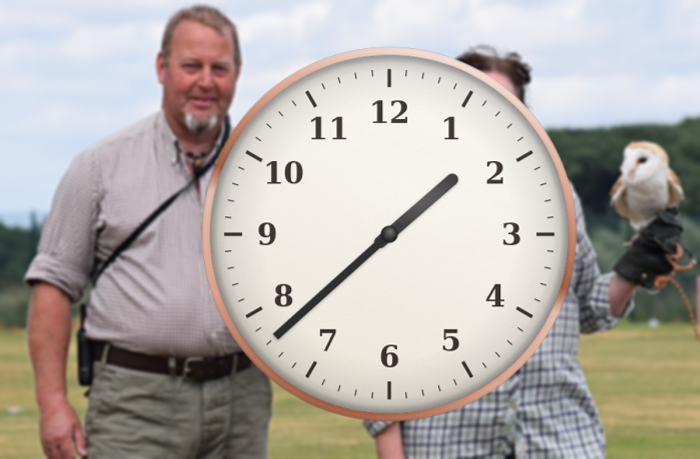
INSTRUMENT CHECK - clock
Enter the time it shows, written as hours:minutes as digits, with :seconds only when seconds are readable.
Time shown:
1:38
